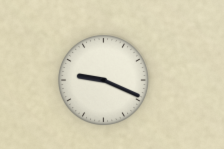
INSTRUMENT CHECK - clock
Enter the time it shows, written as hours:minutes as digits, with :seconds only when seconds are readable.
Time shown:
9:19
